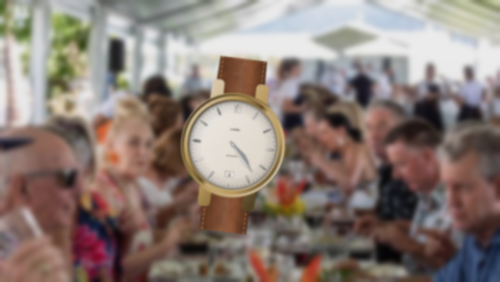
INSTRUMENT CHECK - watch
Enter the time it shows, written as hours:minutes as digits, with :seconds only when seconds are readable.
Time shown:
4:23
